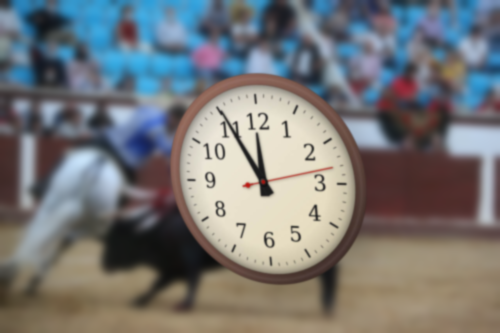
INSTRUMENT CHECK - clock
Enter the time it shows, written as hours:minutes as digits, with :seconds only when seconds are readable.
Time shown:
11:55:13
